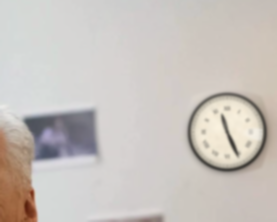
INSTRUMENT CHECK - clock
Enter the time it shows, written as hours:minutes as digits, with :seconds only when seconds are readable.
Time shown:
11:26
